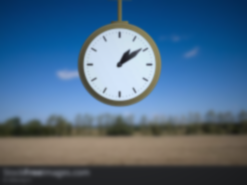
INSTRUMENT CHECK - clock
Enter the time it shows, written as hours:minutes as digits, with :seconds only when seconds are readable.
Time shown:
1:09
